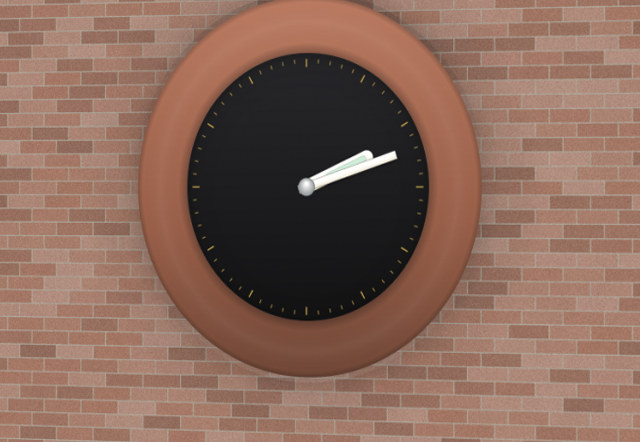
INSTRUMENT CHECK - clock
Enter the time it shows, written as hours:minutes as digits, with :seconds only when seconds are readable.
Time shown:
2:12
